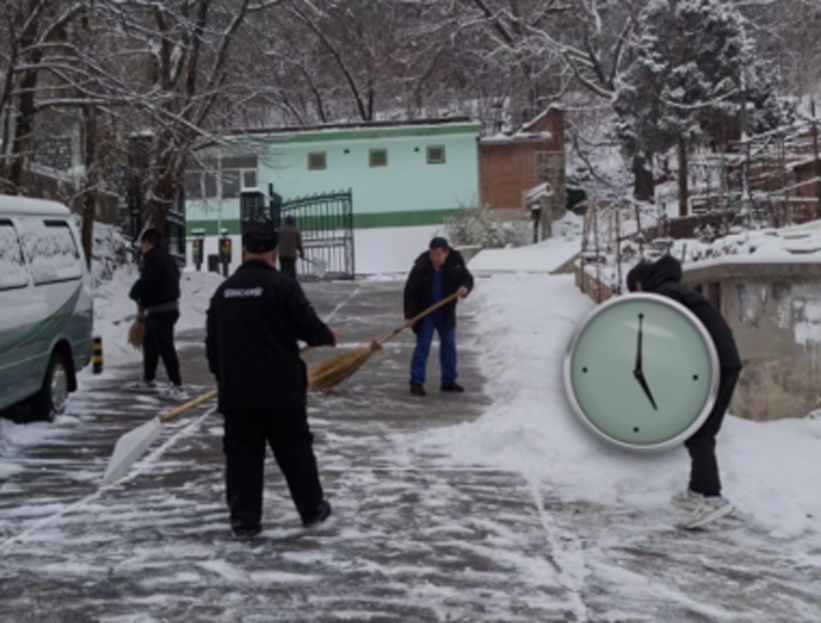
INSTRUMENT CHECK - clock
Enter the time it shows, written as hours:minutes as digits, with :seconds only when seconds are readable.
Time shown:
5:00
